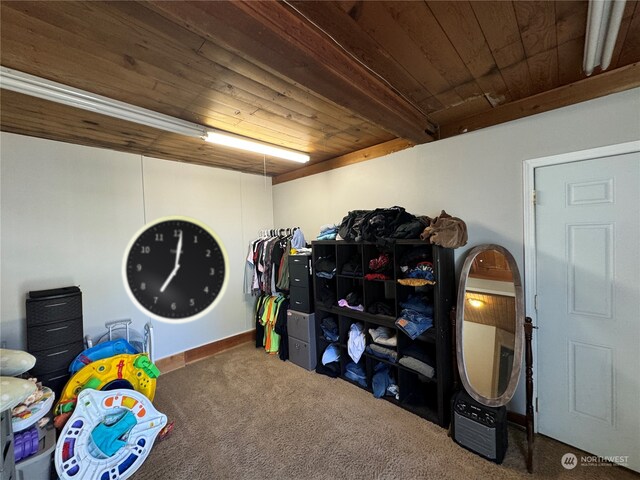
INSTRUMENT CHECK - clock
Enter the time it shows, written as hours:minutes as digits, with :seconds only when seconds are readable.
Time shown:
7:01
